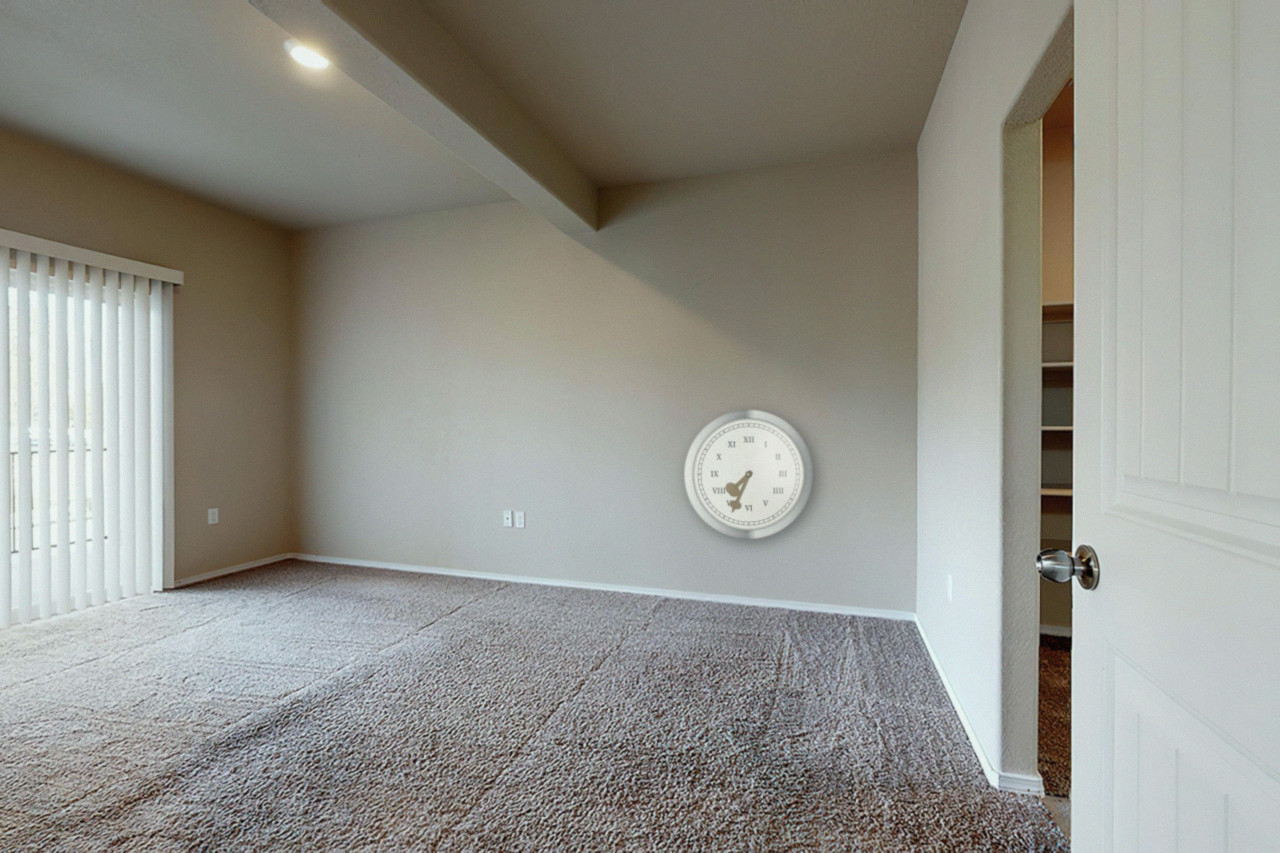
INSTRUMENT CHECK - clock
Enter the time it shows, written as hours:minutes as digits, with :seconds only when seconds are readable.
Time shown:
7:34
